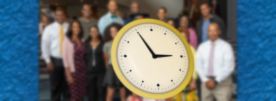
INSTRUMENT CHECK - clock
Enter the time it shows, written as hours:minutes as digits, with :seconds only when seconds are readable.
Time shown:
2:55
